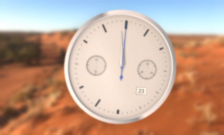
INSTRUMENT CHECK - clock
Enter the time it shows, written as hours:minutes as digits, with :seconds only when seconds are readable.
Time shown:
11:59
